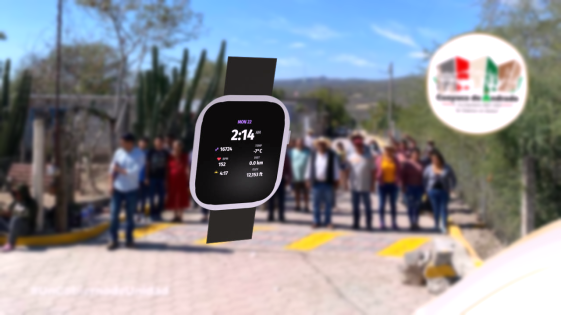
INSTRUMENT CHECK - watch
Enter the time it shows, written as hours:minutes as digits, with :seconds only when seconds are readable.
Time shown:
2:14
